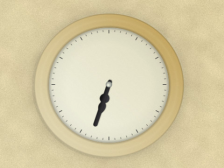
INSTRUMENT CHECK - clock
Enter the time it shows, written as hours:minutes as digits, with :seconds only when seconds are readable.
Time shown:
6:33
